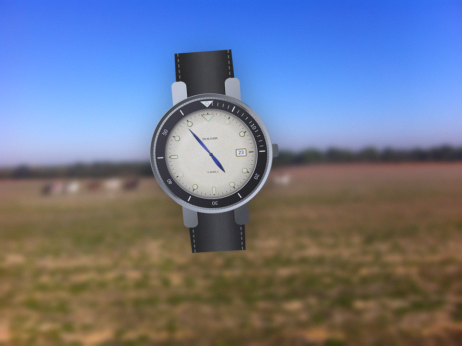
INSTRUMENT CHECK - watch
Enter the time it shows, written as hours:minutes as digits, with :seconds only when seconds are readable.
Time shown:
4:54
